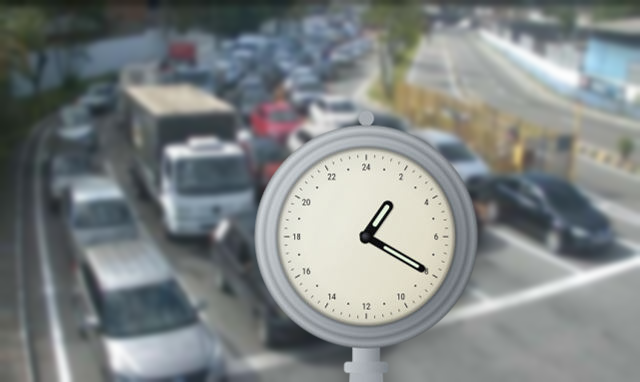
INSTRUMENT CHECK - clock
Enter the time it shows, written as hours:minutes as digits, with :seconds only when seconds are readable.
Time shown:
2:20
